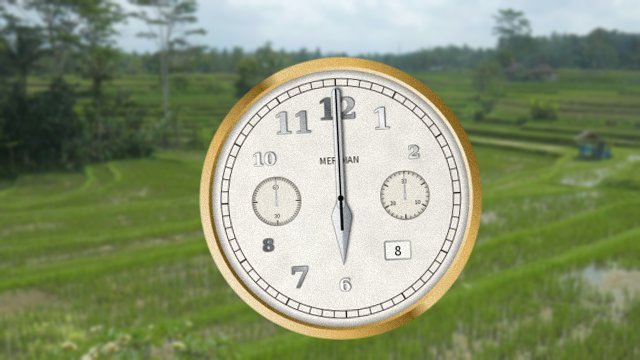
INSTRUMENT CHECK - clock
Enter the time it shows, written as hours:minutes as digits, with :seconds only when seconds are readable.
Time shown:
6:00
